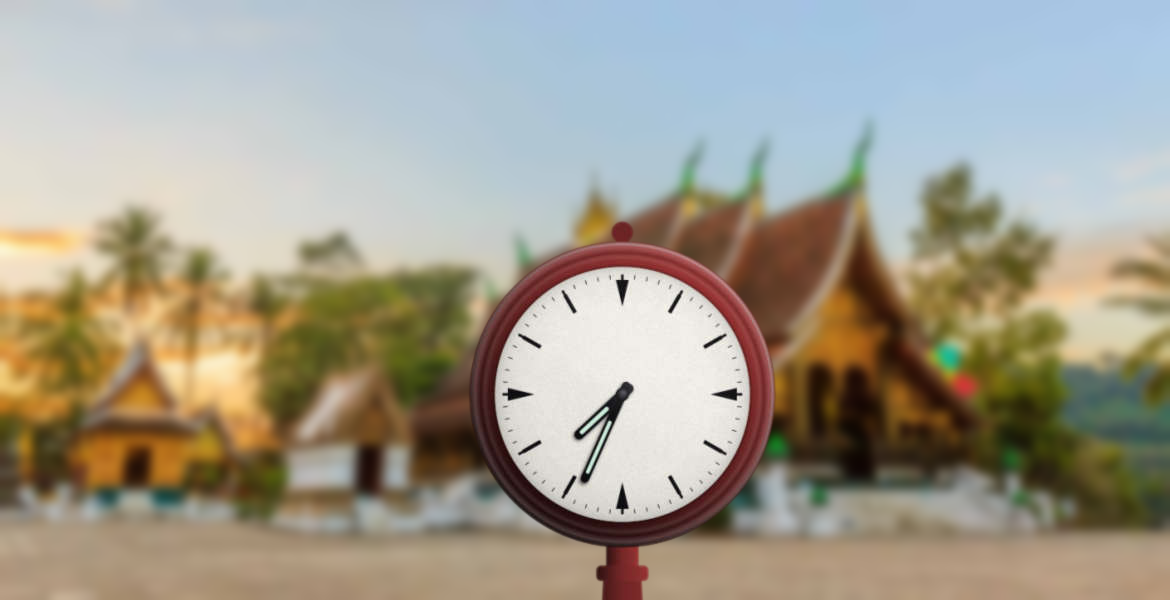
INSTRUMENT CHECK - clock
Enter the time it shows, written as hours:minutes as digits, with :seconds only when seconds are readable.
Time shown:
7:34
